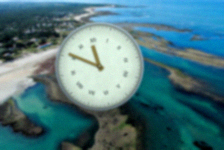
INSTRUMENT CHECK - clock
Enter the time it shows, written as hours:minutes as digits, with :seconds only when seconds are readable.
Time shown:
11:51
